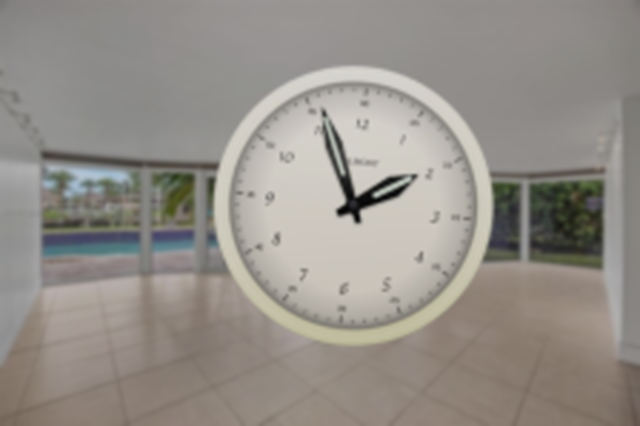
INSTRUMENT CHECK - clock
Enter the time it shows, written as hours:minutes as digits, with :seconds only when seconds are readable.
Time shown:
1:56
